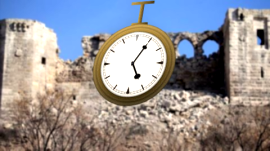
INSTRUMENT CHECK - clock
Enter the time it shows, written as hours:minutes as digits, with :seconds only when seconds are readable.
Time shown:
5:05
